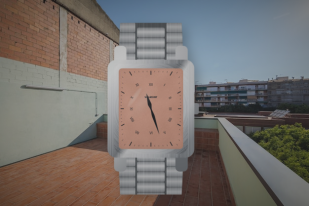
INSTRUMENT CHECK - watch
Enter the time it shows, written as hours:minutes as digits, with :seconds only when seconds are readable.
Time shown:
11:27
